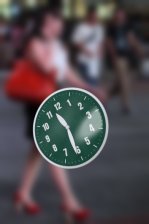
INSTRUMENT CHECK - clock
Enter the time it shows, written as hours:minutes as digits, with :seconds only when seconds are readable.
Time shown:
11:31
